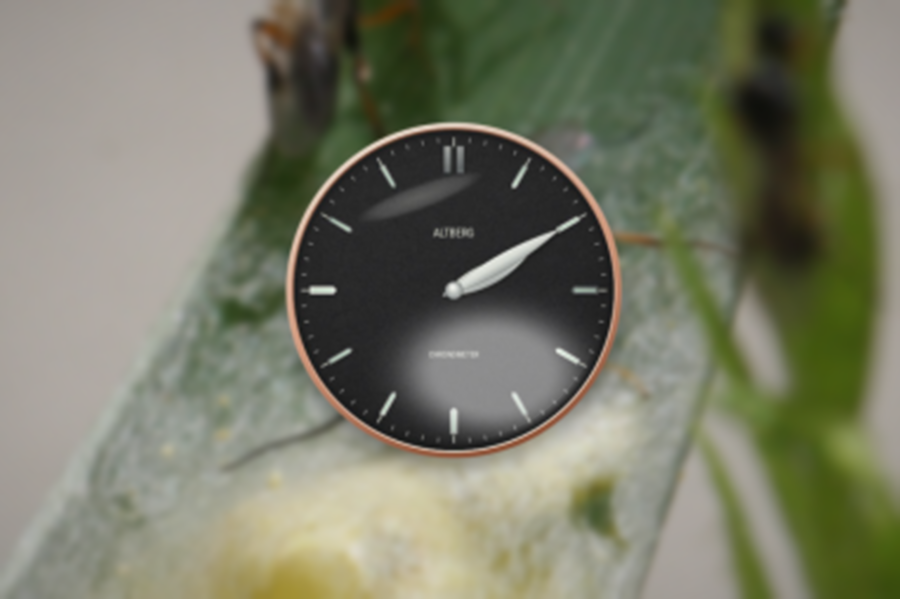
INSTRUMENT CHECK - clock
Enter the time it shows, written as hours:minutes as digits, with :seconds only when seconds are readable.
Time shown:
2:10
